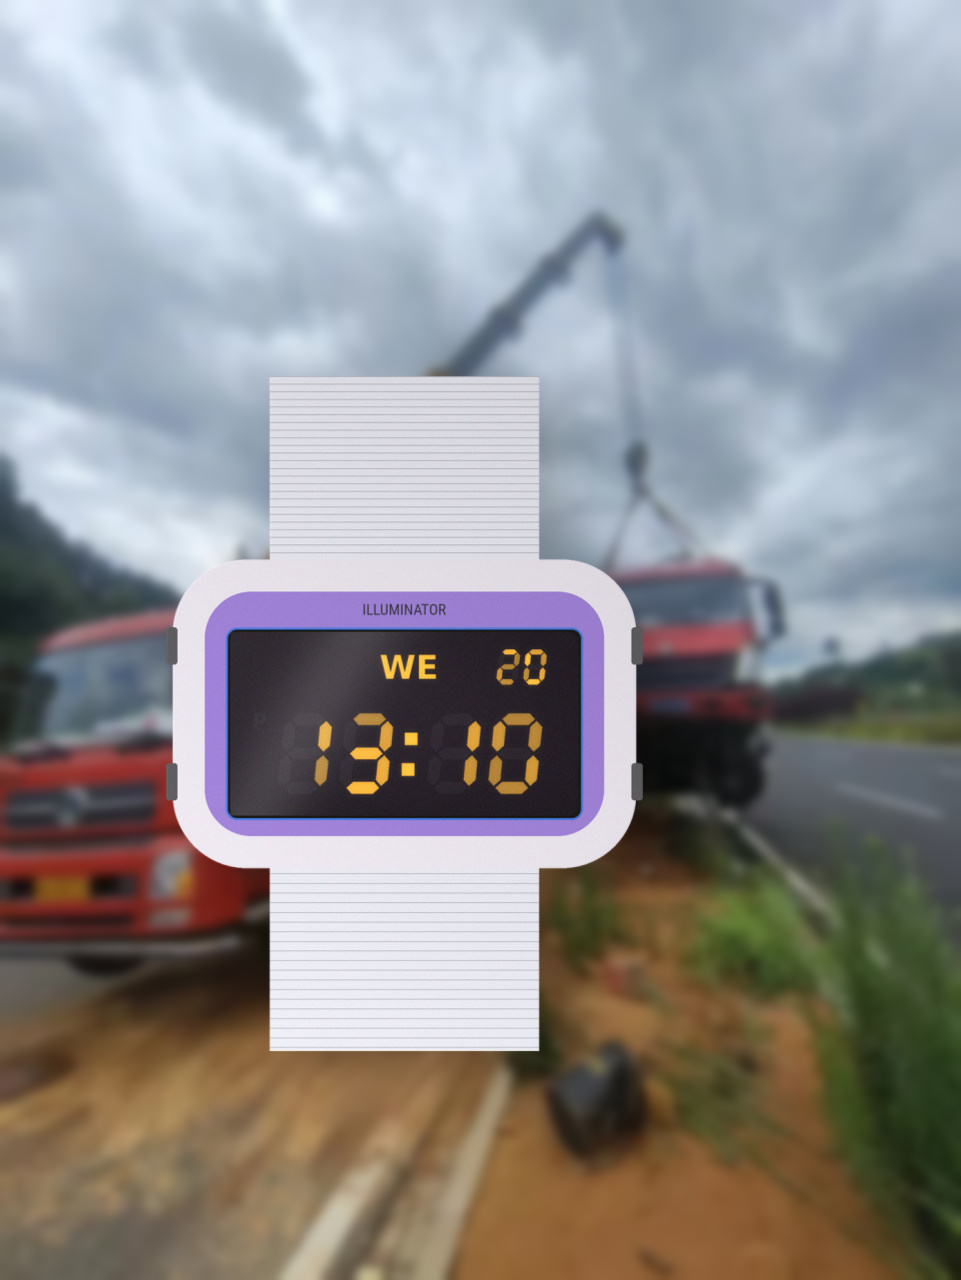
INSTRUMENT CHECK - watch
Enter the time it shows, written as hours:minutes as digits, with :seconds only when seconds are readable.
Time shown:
13:10
